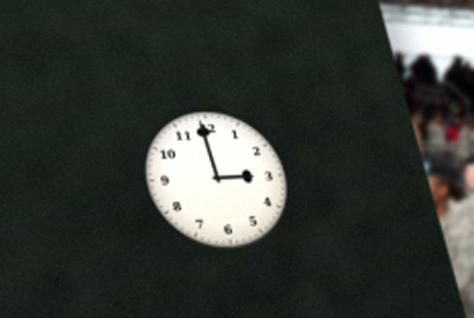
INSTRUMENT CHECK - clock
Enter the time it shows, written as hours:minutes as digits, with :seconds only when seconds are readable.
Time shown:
2:59
